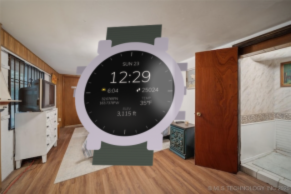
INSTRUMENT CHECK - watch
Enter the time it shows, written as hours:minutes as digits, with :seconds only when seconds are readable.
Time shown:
12:29
